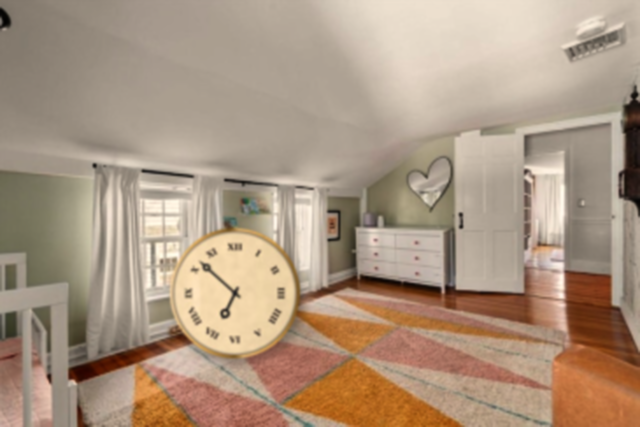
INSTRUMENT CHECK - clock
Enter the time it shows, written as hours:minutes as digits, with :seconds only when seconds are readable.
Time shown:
6:52
